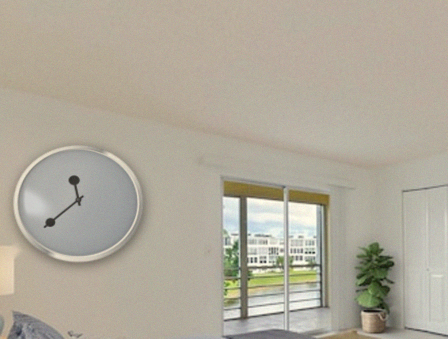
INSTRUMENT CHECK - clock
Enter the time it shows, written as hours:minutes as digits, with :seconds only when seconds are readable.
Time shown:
11:38
